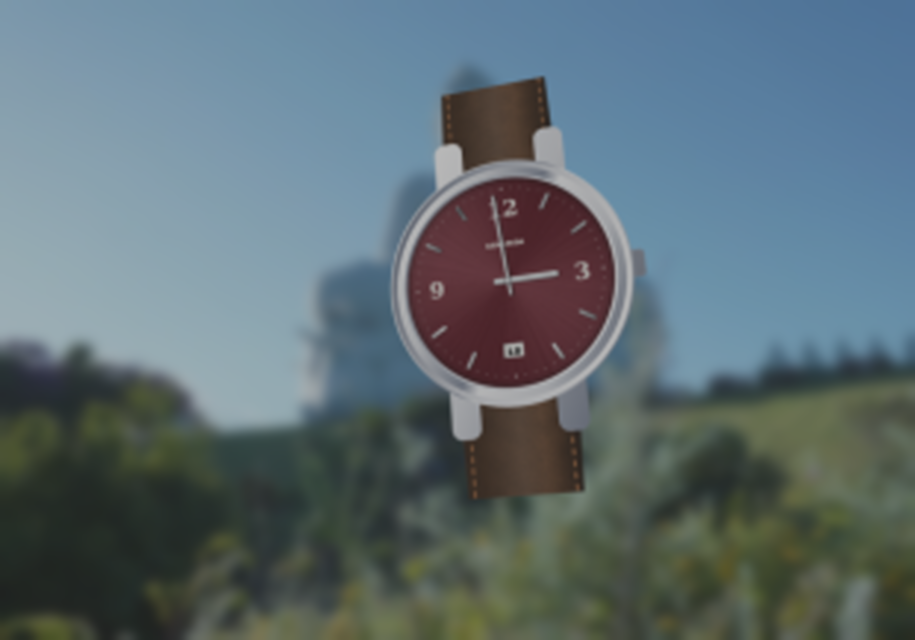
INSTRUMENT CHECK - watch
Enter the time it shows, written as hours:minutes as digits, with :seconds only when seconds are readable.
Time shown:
2:59
